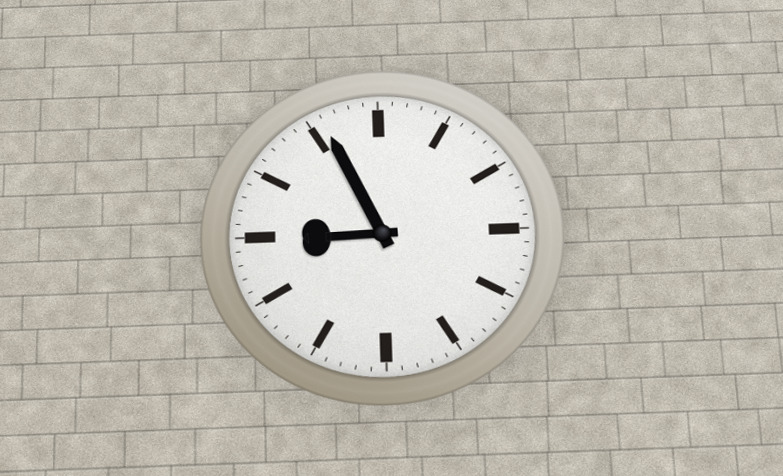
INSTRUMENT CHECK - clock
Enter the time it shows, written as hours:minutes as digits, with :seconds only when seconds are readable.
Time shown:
8:56
